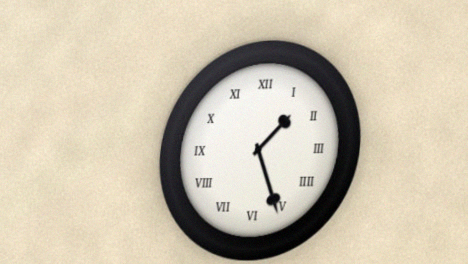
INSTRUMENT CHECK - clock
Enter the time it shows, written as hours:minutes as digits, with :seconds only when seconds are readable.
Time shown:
1:26
